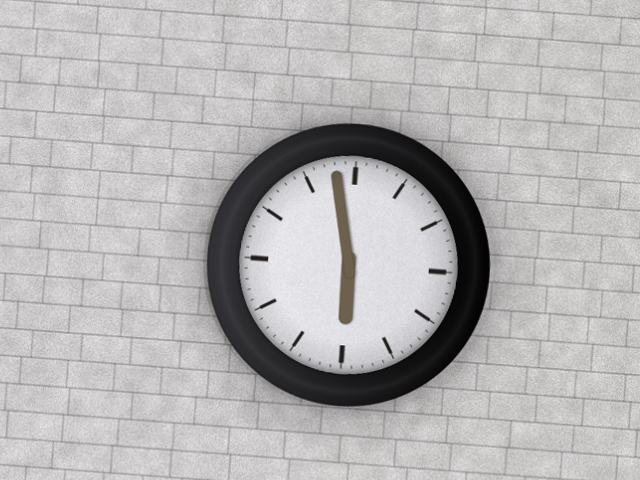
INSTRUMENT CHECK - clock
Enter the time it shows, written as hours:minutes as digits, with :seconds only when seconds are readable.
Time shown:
5:58
